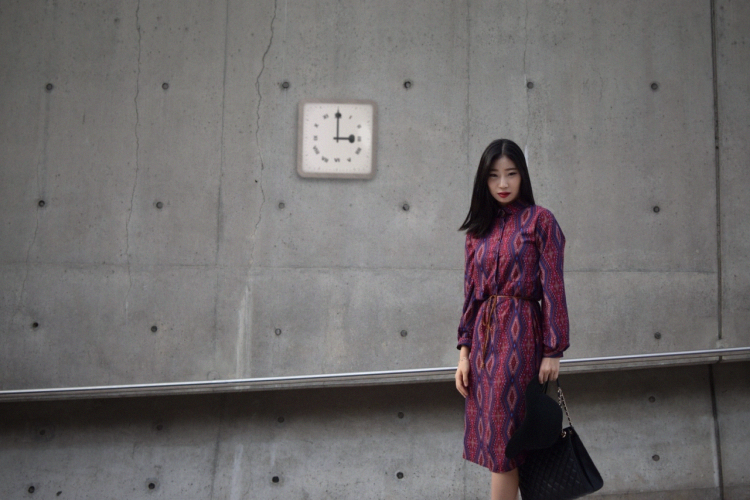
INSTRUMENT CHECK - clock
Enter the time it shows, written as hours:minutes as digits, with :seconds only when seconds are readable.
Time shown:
3:00
